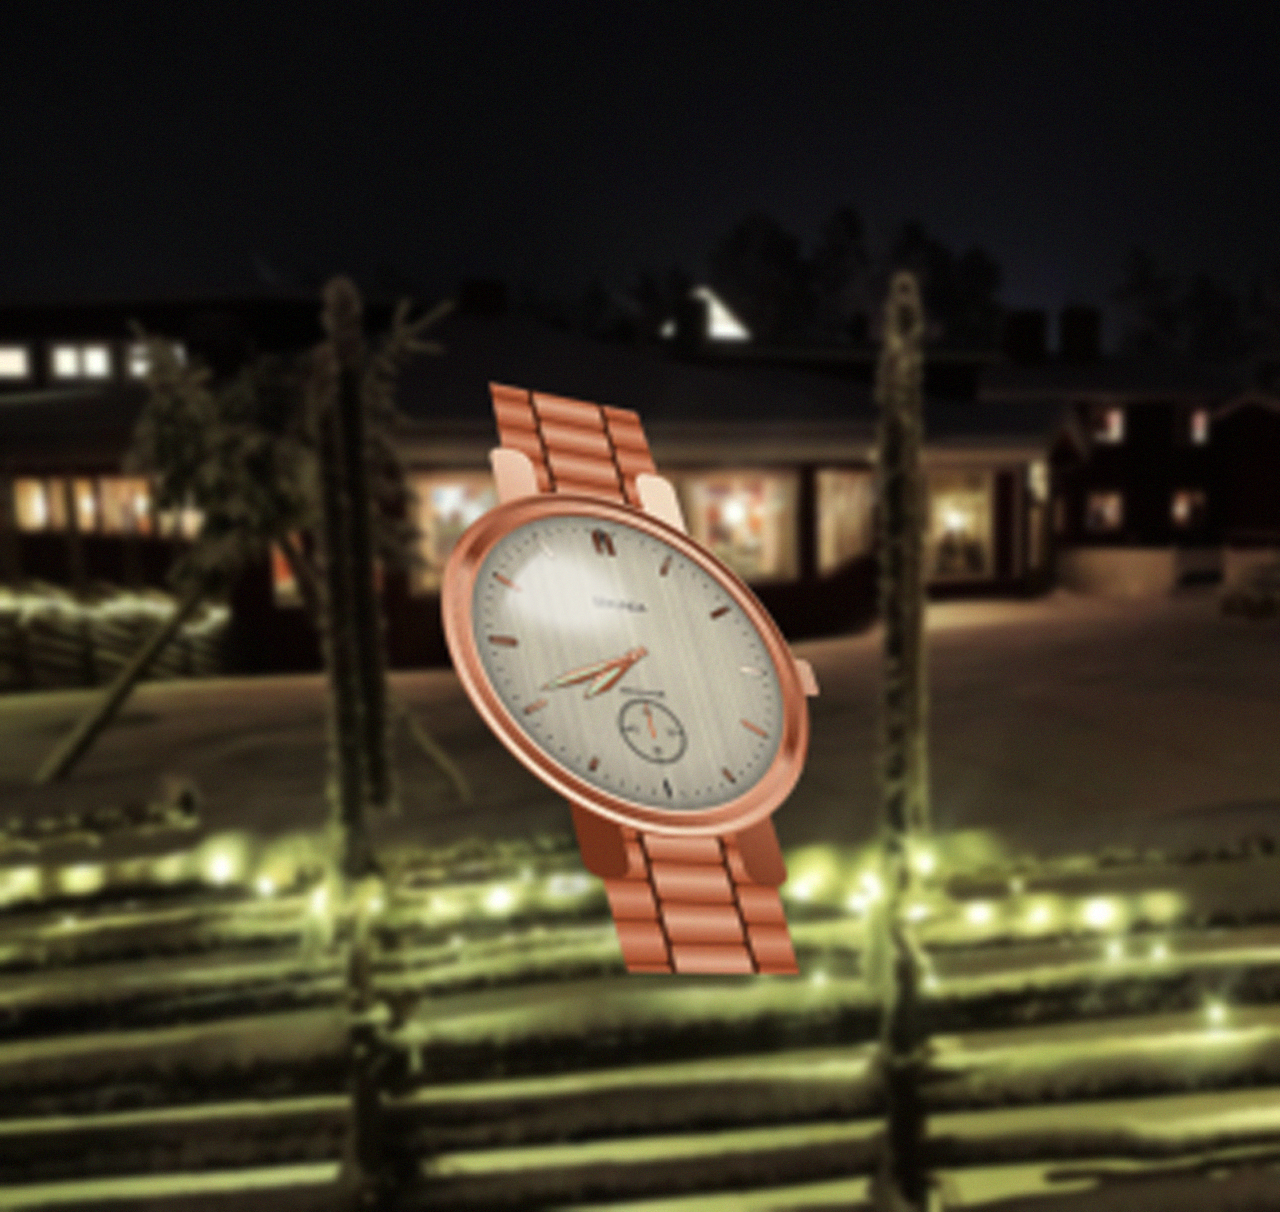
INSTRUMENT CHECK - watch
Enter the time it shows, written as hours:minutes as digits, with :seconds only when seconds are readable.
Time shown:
7:41
